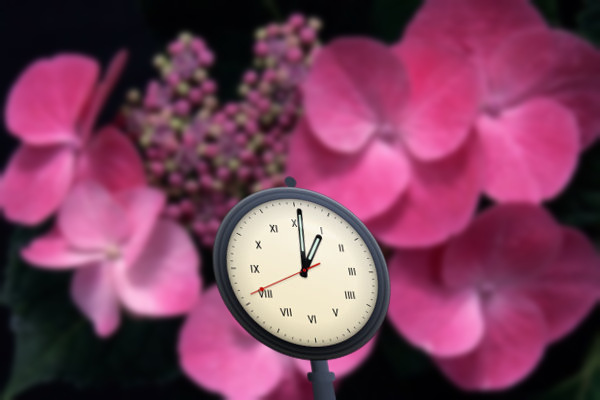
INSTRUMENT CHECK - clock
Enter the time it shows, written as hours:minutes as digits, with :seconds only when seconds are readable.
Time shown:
1:00:41
